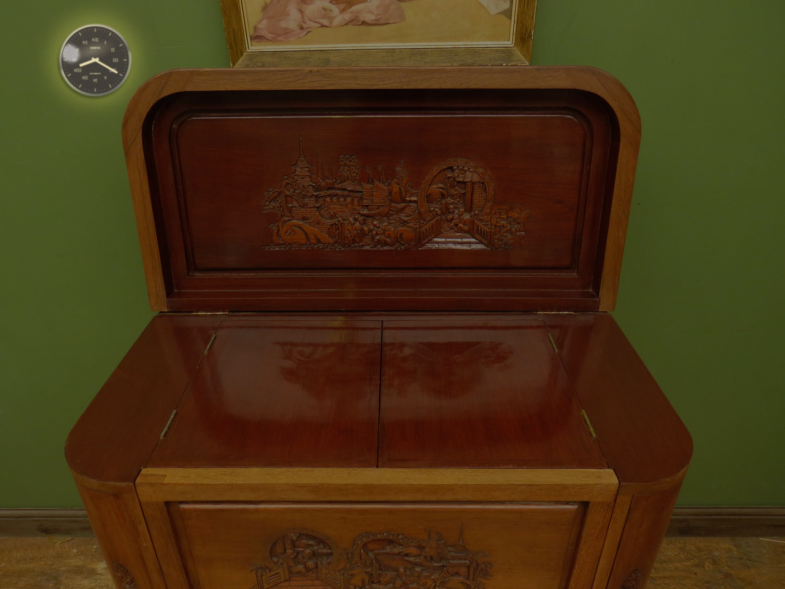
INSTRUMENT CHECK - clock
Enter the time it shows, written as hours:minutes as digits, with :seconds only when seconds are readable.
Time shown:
8:20
